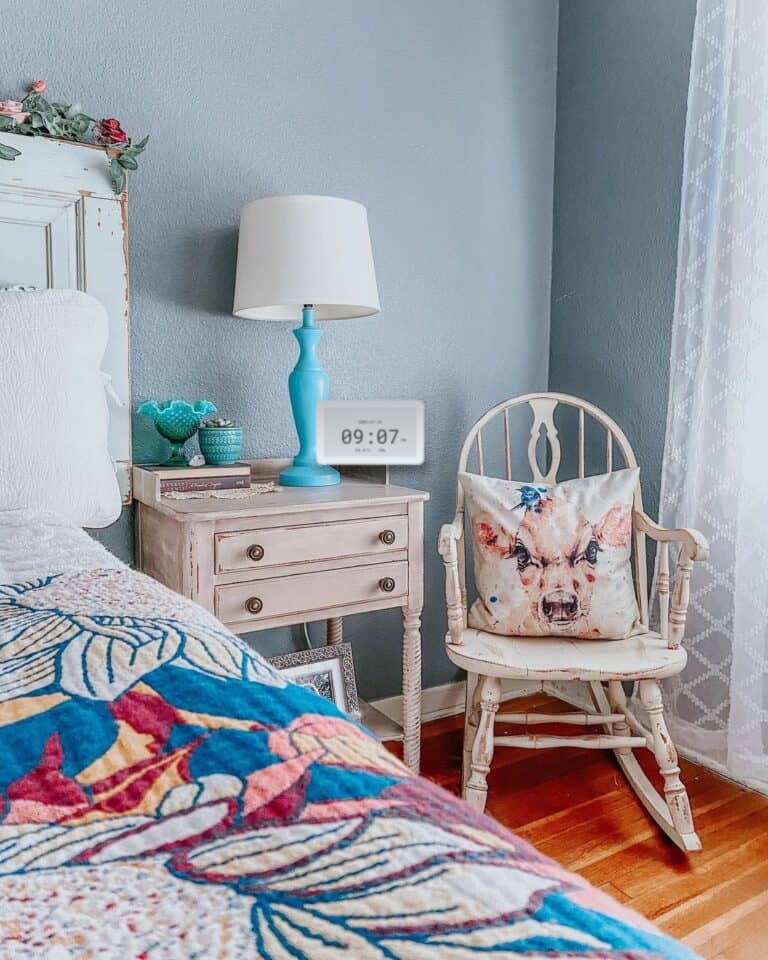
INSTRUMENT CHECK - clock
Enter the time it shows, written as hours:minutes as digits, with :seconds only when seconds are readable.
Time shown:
9:07
